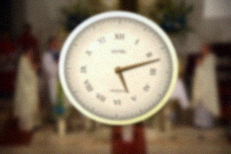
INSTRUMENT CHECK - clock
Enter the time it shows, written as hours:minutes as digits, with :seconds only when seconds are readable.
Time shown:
5:12
